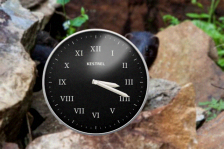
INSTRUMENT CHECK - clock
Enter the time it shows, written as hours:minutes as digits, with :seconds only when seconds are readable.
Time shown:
3:19
